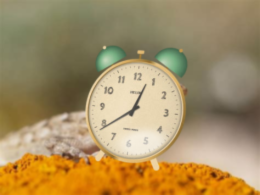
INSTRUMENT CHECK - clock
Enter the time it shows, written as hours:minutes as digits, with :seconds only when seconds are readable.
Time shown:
12:39
